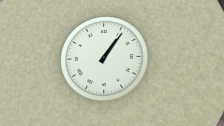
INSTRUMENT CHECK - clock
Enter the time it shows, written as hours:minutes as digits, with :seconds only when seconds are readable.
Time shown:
1:06
